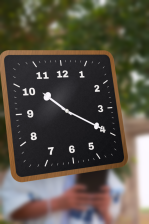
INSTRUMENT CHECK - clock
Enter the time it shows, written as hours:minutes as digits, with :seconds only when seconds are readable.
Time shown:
10:20
